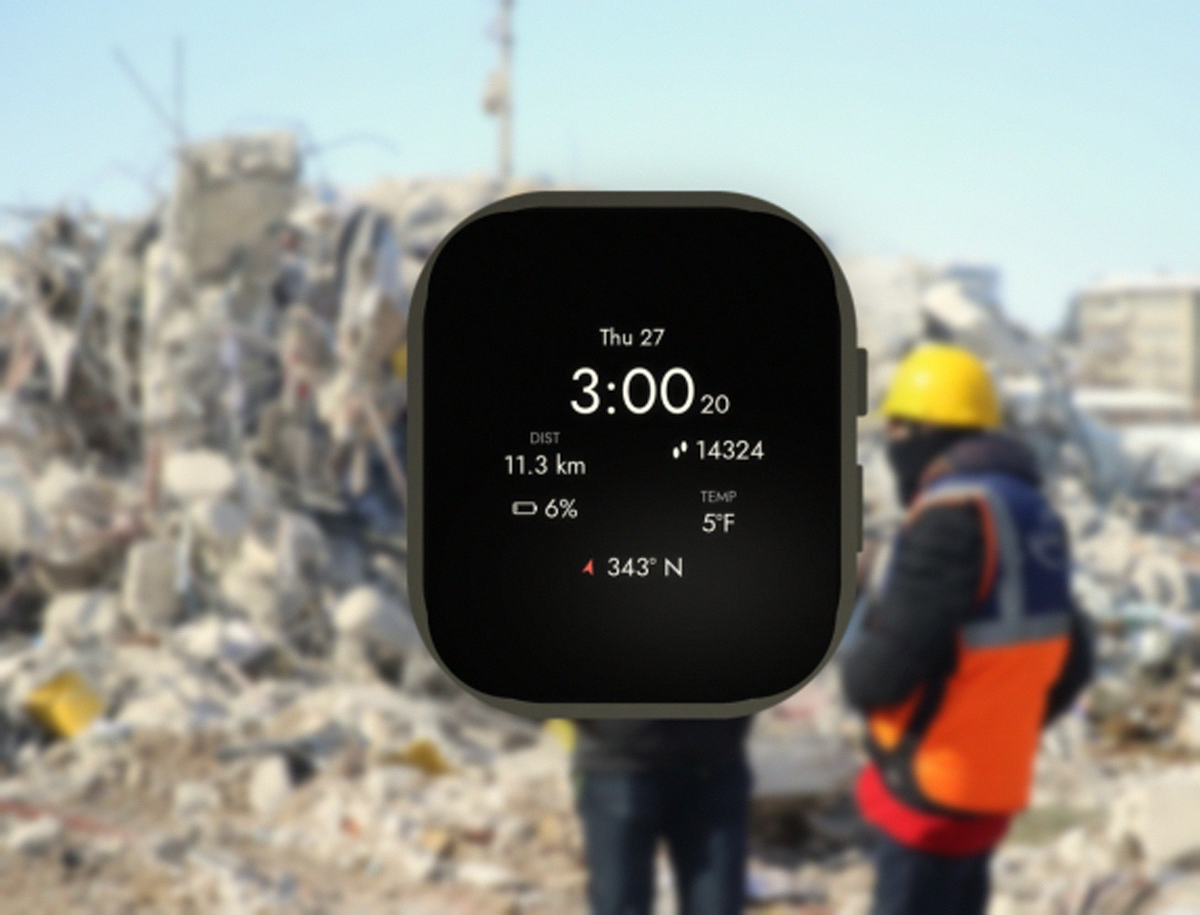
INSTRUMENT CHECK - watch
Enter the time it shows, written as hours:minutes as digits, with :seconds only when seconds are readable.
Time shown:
3:00:20
